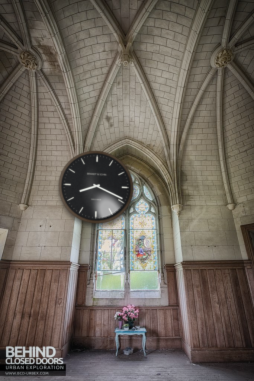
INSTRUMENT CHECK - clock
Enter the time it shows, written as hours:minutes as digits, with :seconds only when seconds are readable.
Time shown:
8:19
